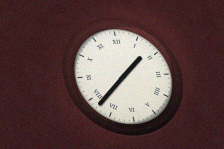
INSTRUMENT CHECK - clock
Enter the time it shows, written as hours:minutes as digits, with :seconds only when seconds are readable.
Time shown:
1:38
